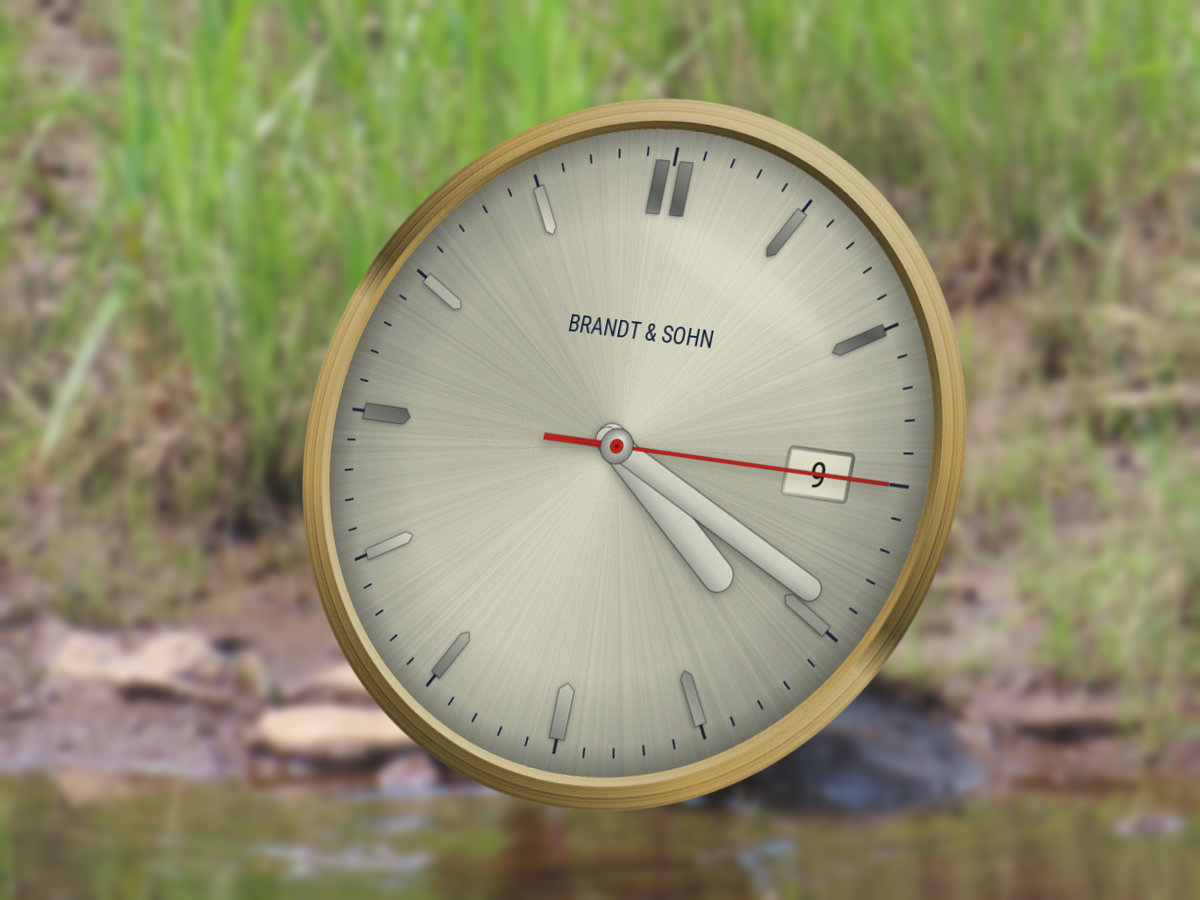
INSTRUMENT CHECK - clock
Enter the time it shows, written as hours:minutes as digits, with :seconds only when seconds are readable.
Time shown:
4:19:15
